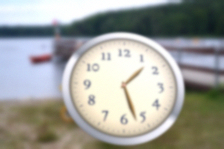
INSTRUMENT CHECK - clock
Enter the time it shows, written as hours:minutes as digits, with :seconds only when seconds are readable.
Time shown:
1:27
